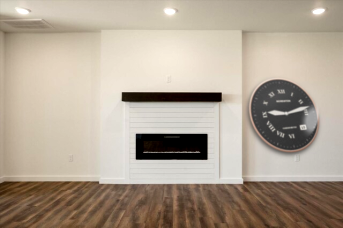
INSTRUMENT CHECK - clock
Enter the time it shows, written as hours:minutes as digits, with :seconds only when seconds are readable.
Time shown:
9:13
